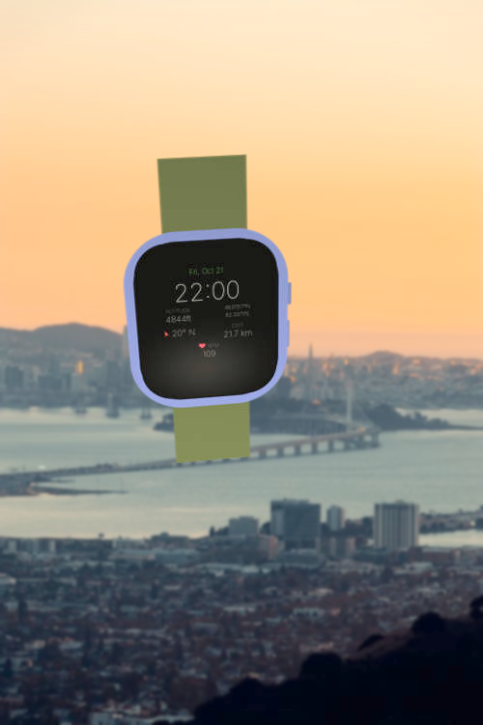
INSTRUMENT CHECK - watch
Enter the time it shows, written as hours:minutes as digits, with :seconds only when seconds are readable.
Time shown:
22:00
